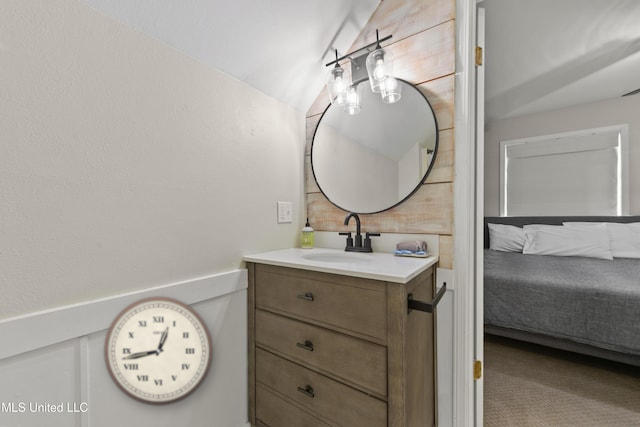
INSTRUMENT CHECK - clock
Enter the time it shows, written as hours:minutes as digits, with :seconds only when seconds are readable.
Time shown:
12:43
